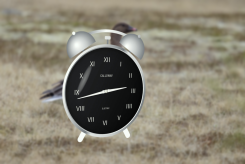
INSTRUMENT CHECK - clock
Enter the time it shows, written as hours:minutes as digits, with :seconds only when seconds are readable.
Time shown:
2:43
